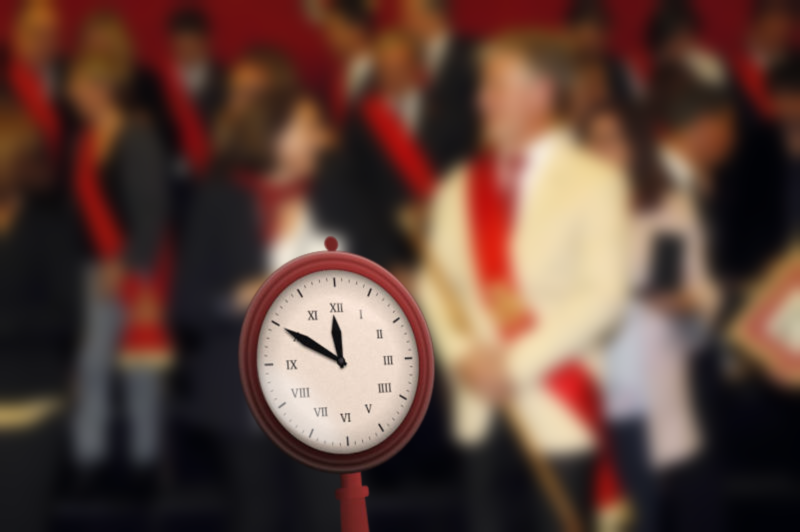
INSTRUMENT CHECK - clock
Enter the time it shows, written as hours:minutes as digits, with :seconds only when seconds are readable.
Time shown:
11:50
